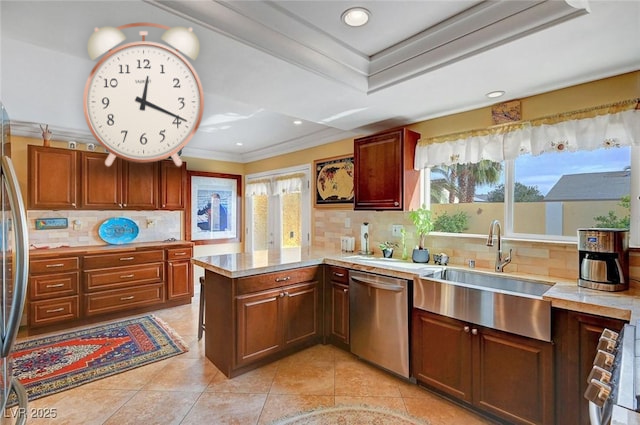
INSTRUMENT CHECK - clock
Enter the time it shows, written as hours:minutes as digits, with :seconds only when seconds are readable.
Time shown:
12:19
